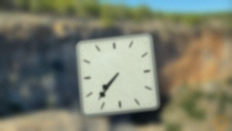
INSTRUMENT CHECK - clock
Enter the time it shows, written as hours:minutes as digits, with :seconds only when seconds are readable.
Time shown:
7:37
